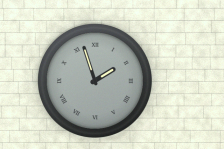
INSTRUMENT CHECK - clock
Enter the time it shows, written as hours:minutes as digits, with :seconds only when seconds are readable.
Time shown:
1:57
